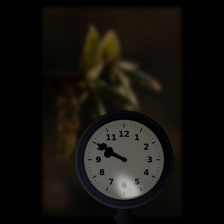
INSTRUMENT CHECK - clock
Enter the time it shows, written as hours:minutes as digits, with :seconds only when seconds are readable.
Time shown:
9:50
